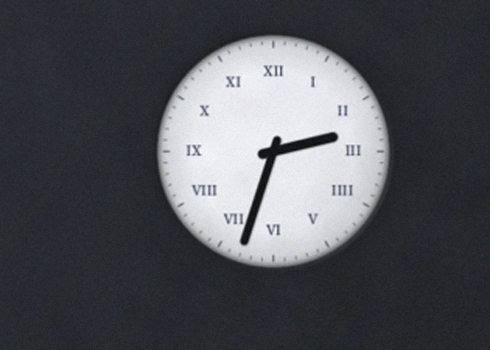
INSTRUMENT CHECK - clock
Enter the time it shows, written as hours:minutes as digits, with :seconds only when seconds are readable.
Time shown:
2:33
